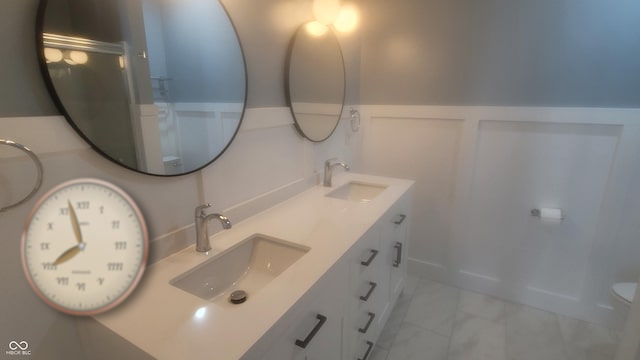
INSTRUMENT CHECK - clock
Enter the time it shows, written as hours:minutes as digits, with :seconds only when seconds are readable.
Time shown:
7:57
